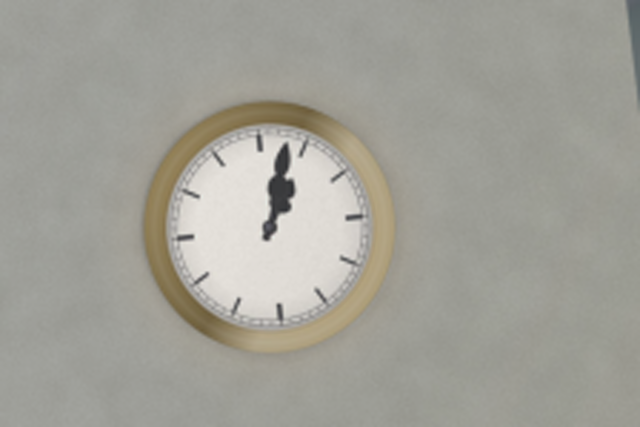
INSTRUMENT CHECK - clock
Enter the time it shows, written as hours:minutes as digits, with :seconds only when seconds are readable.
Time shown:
1:03
